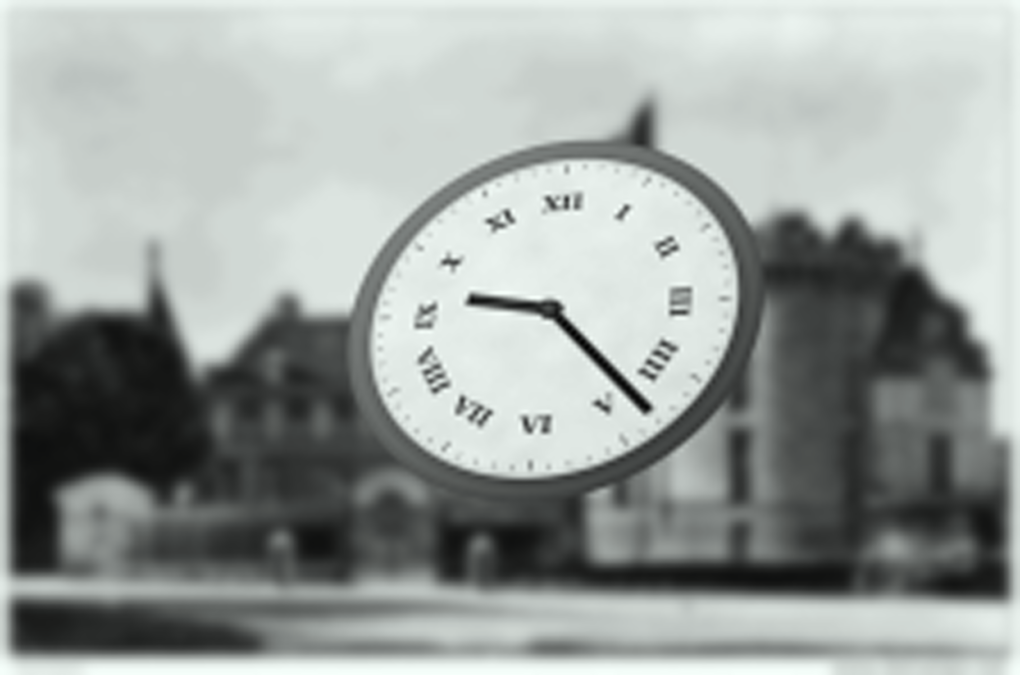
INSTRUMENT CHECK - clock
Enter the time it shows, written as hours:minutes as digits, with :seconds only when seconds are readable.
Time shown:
9:23
